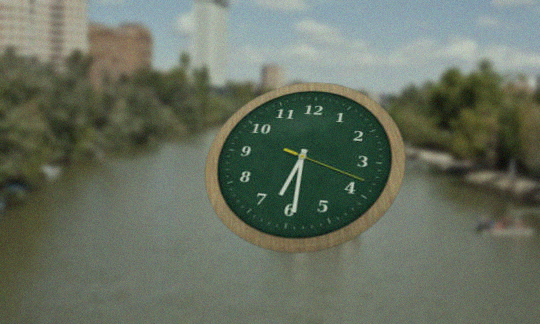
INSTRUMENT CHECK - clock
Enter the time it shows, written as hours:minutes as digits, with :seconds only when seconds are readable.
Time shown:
6:29:18
